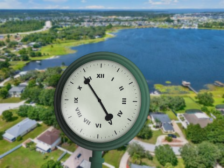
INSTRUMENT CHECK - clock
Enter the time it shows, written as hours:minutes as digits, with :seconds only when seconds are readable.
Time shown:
4:54
